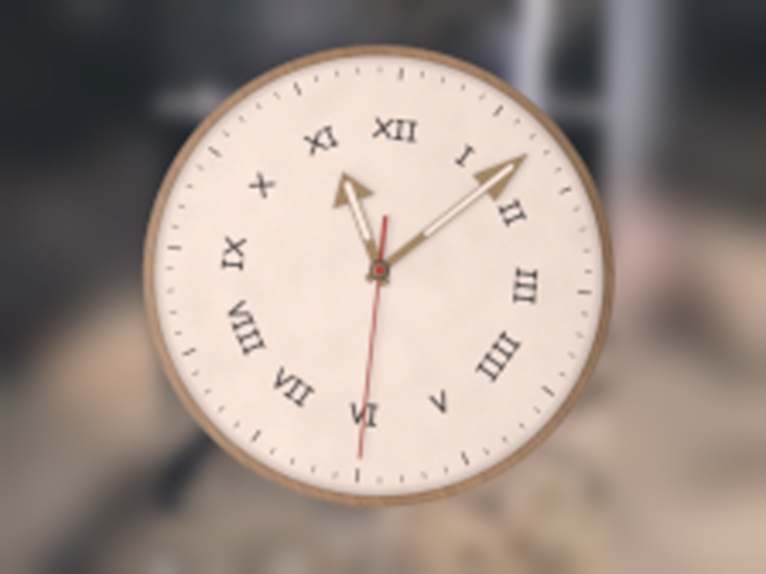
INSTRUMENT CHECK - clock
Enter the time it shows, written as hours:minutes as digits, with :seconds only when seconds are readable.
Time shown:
11:07:30
